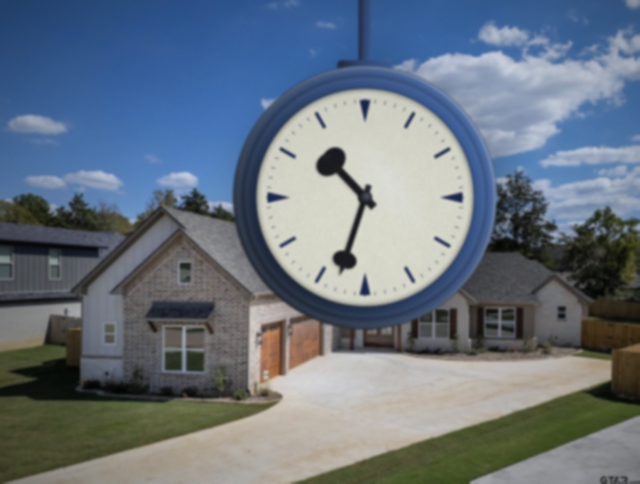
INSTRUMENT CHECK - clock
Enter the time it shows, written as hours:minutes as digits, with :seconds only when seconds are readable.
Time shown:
10:33
